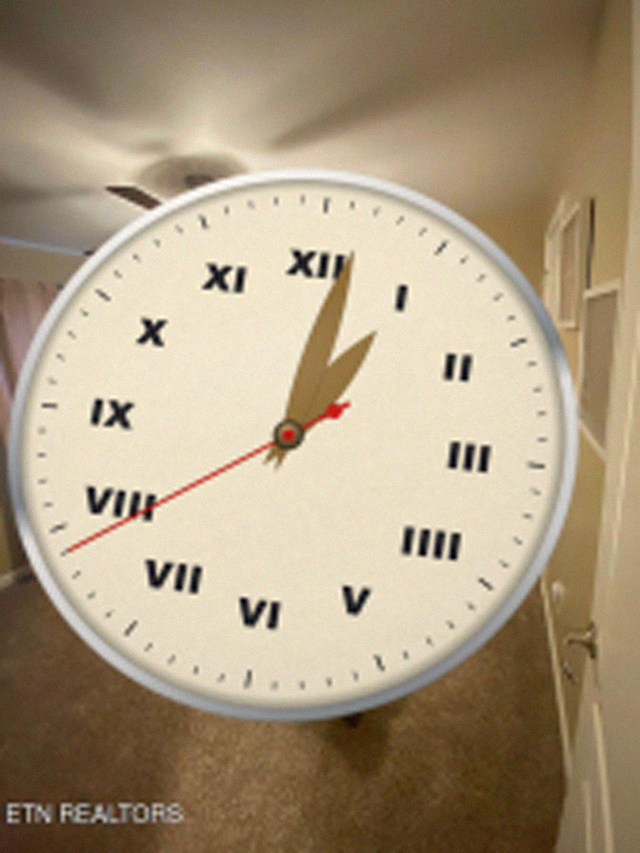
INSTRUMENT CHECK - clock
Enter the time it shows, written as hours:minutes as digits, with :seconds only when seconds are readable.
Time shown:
1:01:39
